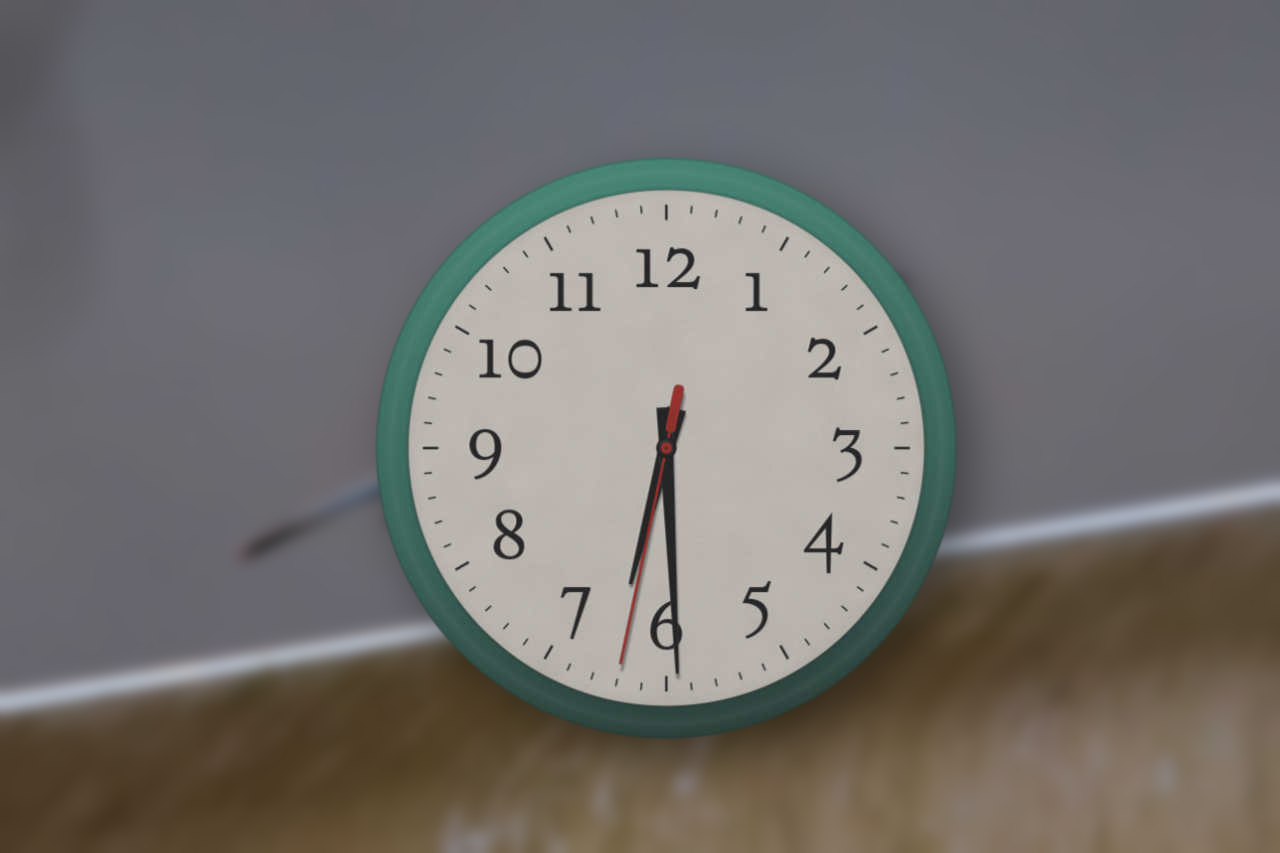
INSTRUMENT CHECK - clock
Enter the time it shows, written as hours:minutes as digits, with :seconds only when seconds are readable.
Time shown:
6:29:32
